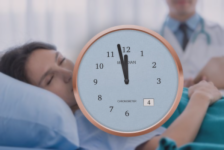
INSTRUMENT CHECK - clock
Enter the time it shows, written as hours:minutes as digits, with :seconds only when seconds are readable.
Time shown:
11:58
